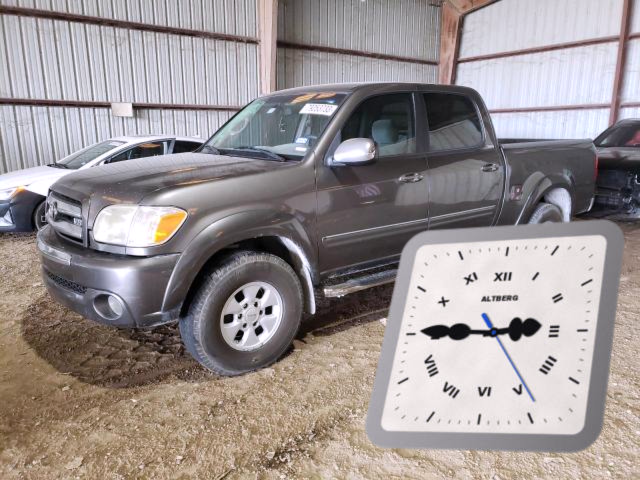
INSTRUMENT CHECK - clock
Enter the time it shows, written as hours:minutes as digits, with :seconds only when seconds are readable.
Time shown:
2:45:24
